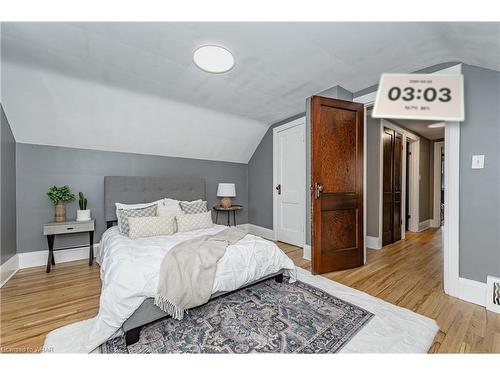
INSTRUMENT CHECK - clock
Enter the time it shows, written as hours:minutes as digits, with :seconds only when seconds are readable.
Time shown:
3:03
